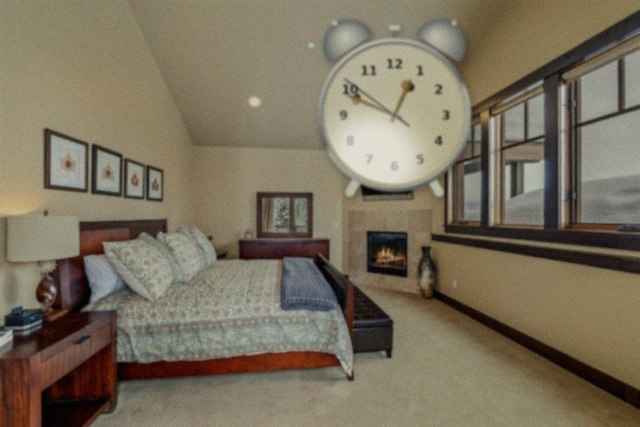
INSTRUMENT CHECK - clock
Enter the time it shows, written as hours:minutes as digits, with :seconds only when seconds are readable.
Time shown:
12:48:51
